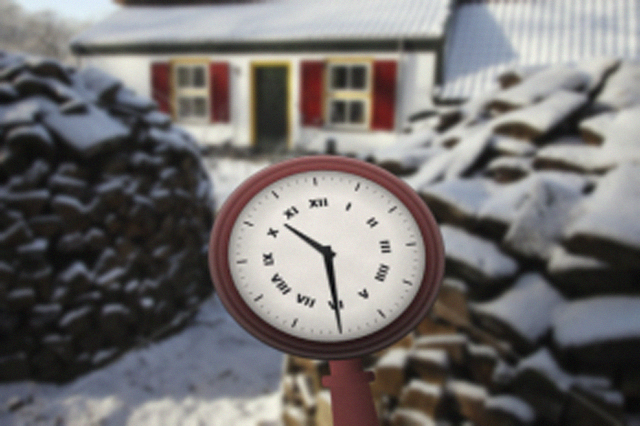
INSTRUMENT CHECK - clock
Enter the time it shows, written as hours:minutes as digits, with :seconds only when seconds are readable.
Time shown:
10:30
